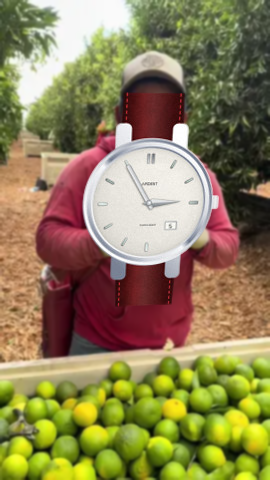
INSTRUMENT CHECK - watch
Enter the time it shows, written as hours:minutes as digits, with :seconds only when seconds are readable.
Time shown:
2:55
